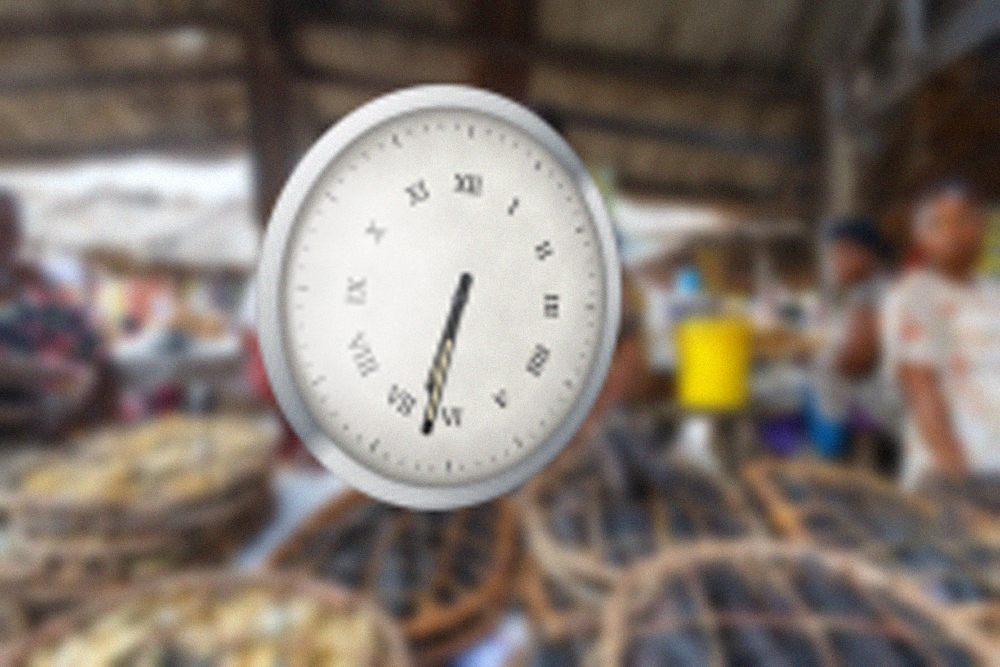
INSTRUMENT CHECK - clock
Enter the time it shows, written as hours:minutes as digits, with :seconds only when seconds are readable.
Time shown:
6:32
